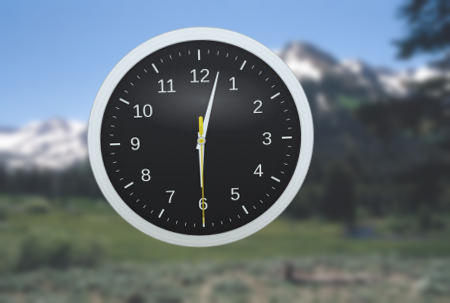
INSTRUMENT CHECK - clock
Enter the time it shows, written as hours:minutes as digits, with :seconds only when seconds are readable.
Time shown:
6:02:30
